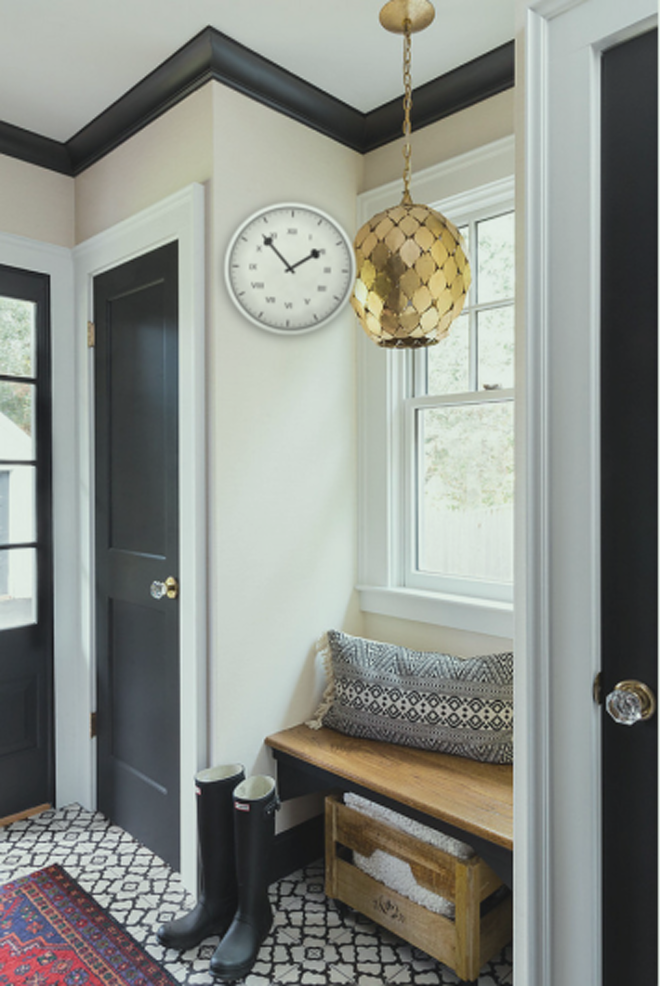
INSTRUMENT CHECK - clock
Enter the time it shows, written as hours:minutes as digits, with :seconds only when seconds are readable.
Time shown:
1:53
